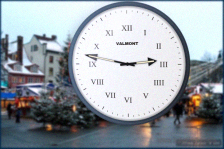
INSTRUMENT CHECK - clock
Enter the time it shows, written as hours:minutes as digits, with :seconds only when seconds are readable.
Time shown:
2:47
